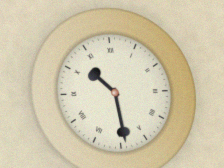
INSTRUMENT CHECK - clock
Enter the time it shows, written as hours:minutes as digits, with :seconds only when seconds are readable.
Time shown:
10:29
